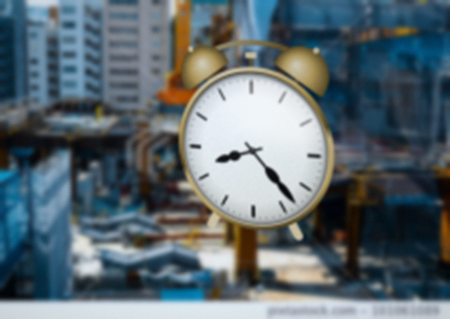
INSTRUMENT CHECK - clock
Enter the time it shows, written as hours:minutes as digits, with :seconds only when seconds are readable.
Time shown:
8:23
